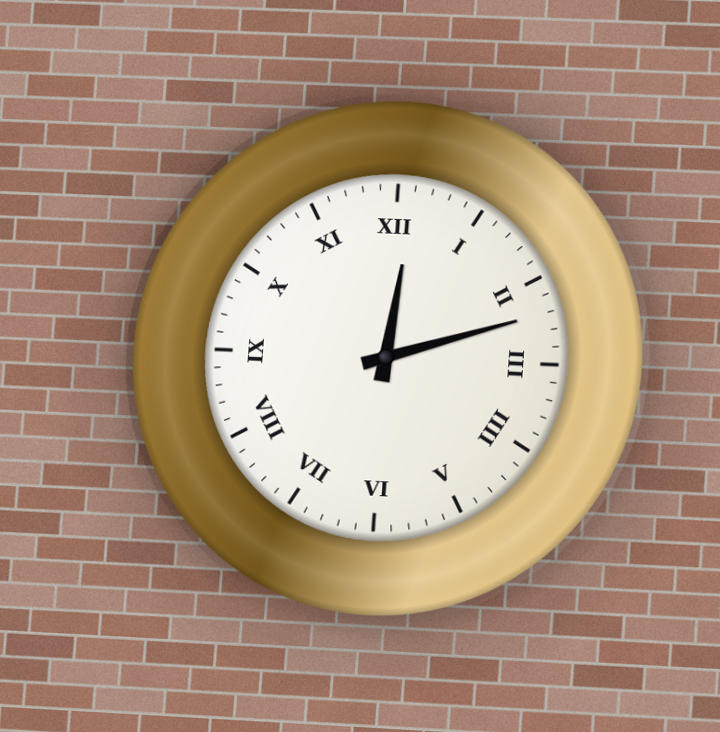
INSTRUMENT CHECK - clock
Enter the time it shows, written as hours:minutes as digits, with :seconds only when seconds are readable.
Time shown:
12:12
